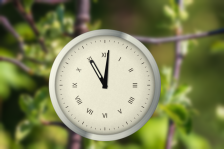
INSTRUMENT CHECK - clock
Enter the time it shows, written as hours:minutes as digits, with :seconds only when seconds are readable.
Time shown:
11:01
